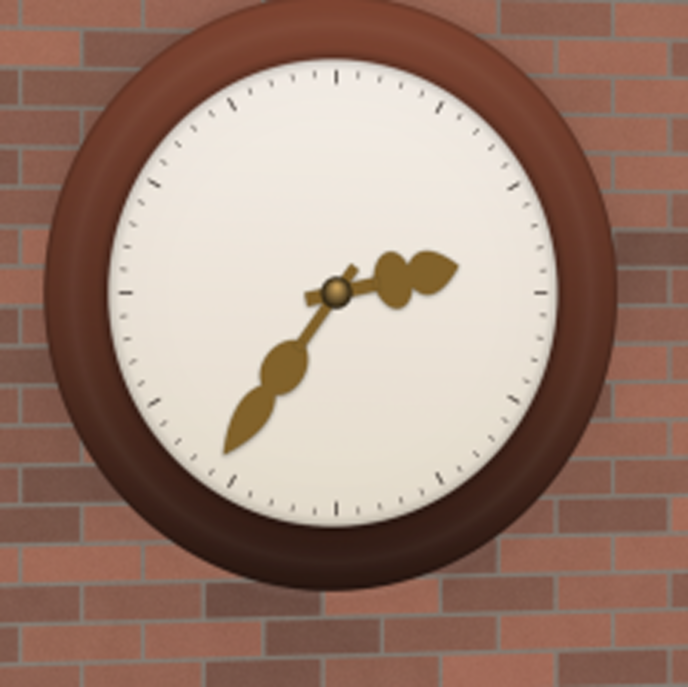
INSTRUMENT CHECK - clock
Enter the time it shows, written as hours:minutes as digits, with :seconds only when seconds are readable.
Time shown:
2:36
